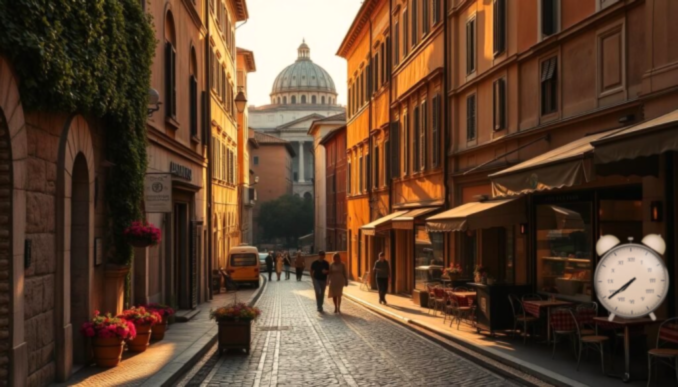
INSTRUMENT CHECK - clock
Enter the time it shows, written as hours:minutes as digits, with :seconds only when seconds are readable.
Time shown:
7:39
